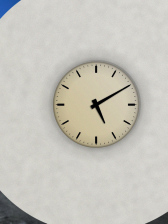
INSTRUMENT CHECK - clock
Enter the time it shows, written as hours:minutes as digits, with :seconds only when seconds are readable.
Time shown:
5:10
